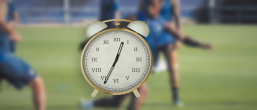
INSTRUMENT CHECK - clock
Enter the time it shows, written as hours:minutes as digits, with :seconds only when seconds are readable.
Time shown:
12:34
